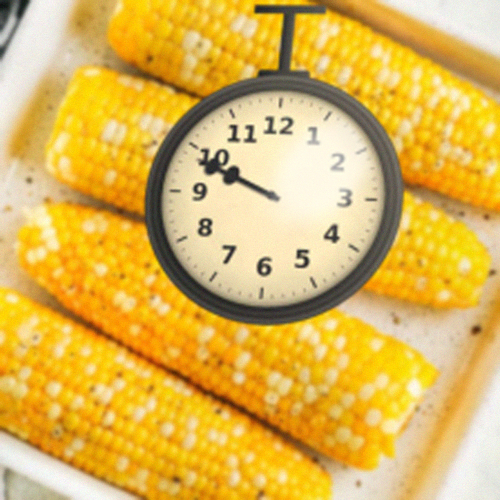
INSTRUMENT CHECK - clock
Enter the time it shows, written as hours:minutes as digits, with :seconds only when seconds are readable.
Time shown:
9:49
